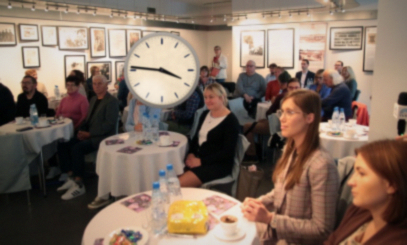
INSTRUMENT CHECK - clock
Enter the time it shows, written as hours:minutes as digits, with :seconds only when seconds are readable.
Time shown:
3:46
